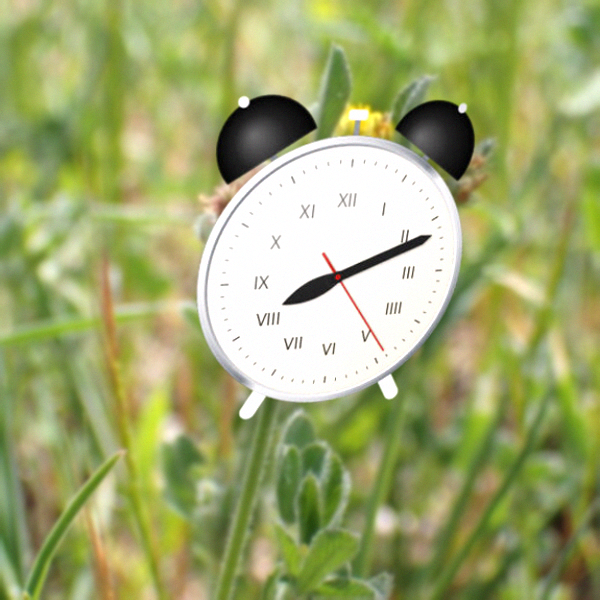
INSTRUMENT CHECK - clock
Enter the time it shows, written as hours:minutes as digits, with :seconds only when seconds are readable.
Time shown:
8:11:24
